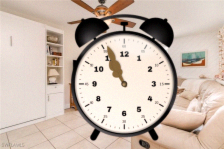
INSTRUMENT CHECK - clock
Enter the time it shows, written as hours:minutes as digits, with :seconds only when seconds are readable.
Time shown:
10:56
